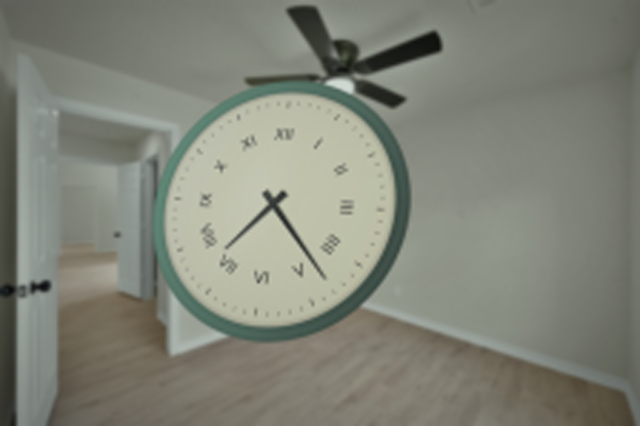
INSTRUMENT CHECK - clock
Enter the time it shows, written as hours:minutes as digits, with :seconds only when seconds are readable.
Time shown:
7:23
